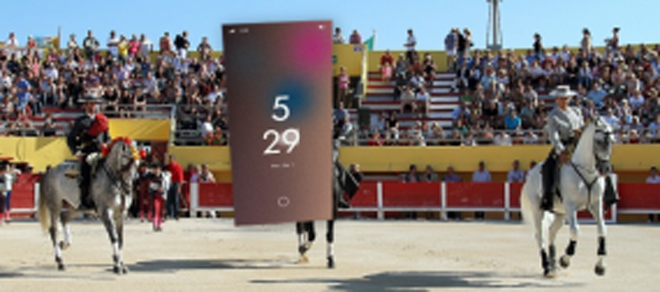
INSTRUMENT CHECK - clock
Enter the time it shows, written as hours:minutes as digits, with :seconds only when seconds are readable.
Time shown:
5:29
